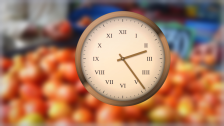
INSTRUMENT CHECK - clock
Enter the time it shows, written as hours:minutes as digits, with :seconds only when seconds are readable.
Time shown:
2:24
